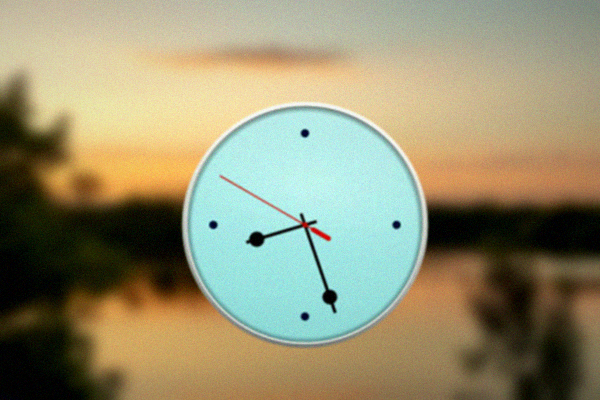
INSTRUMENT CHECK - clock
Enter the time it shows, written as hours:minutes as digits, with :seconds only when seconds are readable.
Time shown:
8:26:50
